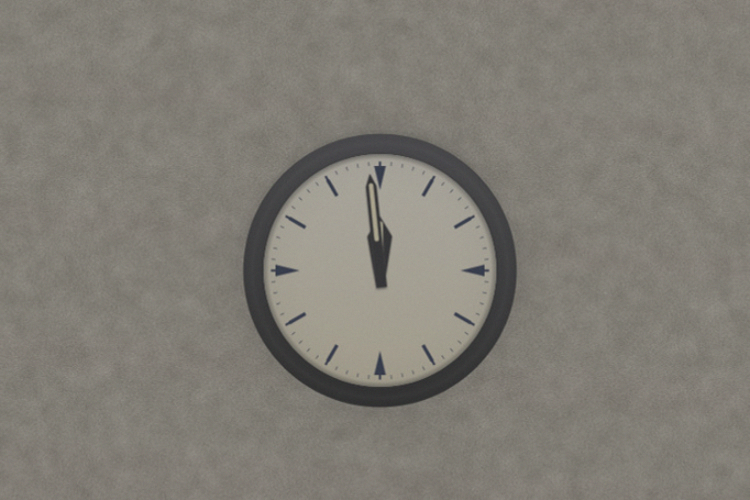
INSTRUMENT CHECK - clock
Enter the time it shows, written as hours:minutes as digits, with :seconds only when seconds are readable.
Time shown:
11:59
